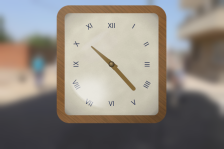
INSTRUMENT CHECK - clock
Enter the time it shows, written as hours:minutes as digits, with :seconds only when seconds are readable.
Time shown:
10:23
